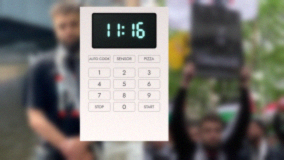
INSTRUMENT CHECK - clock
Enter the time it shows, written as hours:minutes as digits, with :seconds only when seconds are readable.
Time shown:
11:16
